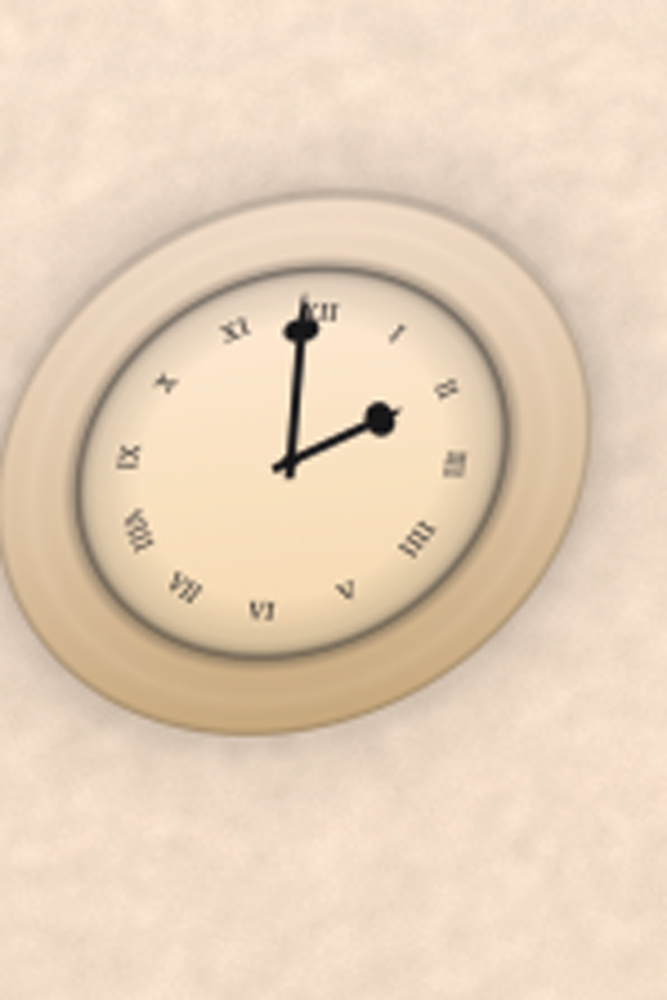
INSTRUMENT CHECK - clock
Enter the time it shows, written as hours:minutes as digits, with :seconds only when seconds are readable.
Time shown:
1:59
